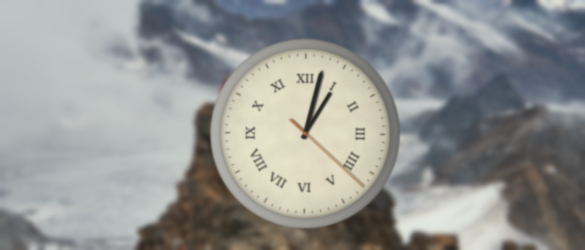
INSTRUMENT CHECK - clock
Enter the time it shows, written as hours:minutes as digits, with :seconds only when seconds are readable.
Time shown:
1:02:22
